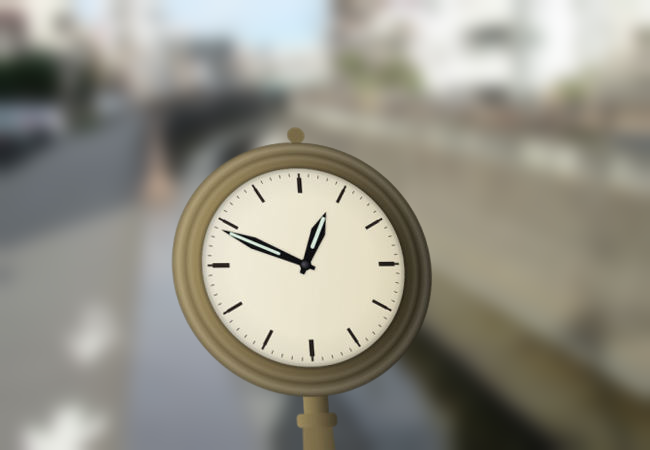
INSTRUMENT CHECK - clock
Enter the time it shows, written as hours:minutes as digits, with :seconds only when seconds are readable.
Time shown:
12:49
